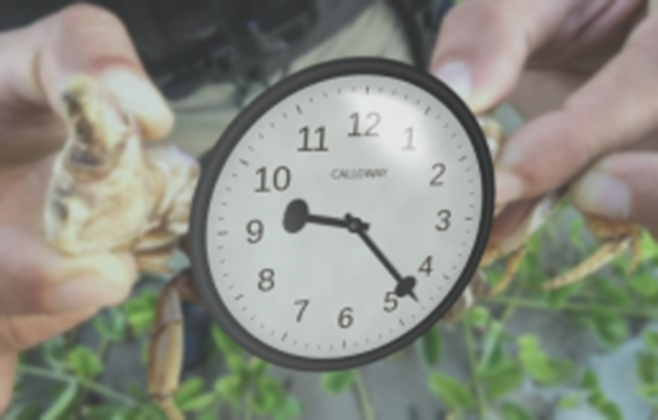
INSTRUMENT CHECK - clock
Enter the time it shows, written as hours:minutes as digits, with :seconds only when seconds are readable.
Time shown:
9:23
